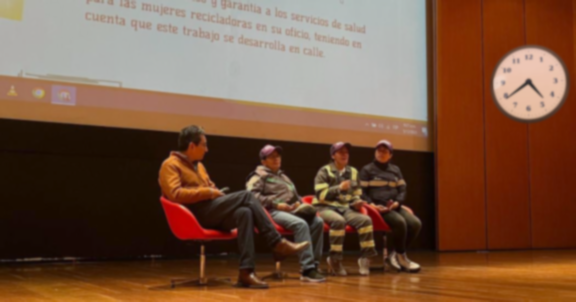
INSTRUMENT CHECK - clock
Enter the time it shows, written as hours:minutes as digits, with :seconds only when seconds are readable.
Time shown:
4:39
